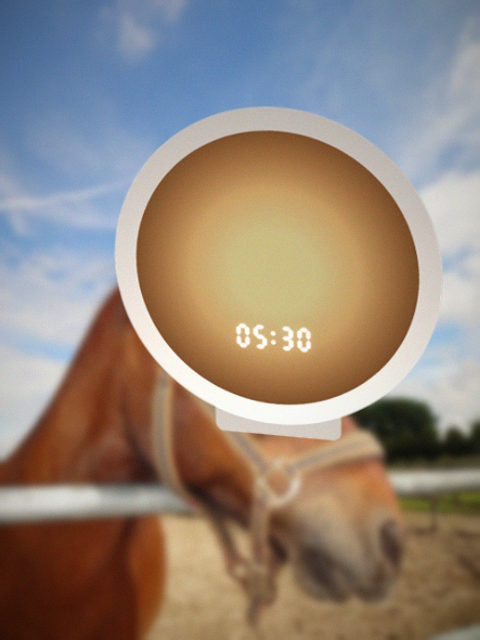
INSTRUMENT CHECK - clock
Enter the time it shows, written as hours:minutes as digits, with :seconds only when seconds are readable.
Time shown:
5:30
